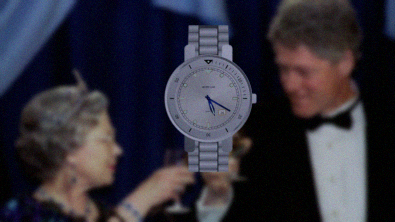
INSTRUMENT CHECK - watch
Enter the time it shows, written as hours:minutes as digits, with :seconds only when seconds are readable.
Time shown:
5:20
